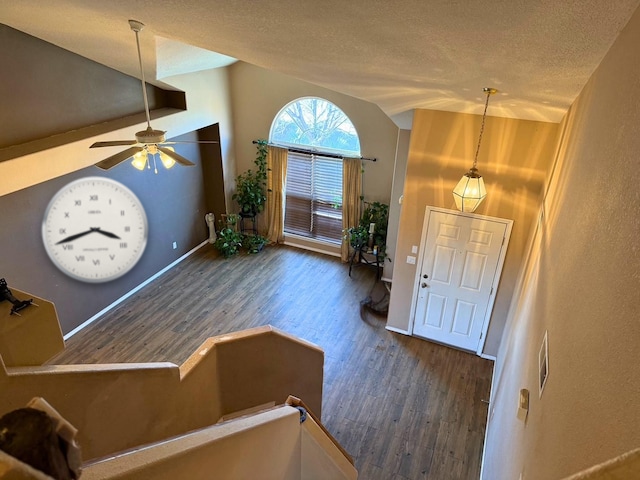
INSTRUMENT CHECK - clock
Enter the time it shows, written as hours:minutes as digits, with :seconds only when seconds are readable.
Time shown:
3:42
